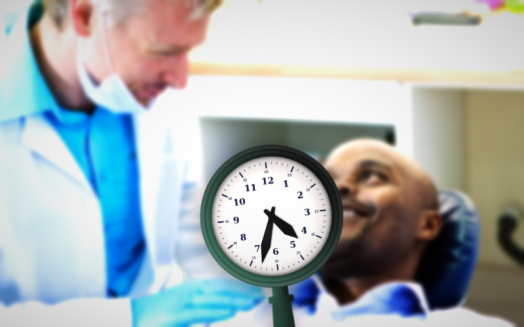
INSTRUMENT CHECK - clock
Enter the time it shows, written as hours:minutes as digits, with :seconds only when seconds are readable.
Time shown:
4:33
